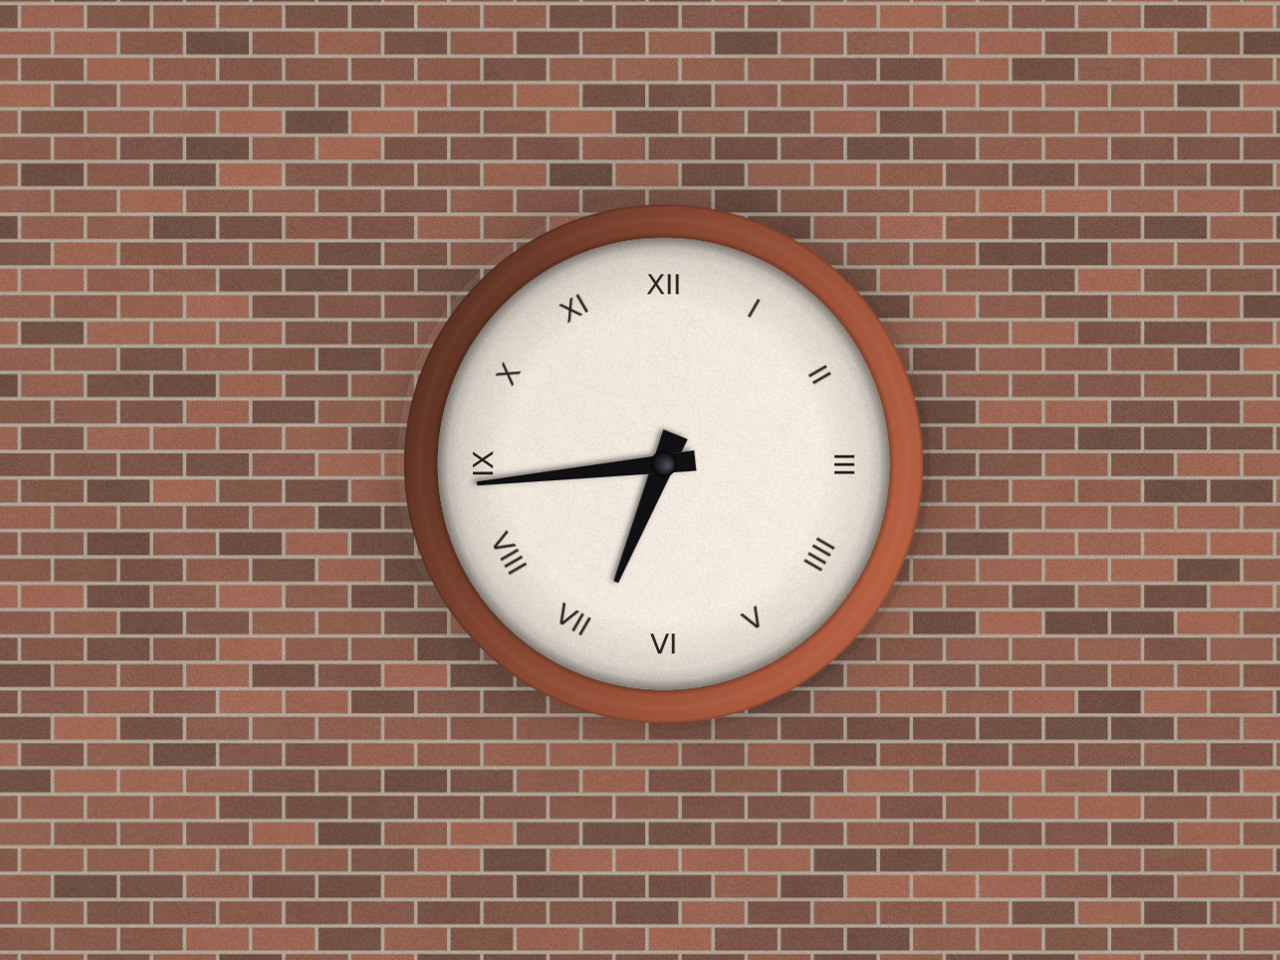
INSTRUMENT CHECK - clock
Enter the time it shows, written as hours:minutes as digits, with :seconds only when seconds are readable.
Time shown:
6:44
